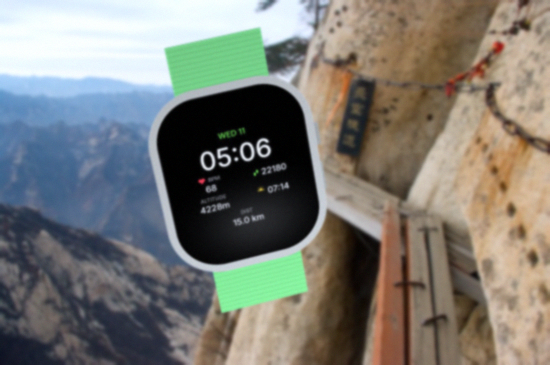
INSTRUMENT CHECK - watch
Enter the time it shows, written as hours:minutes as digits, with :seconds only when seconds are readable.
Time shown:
5:06
